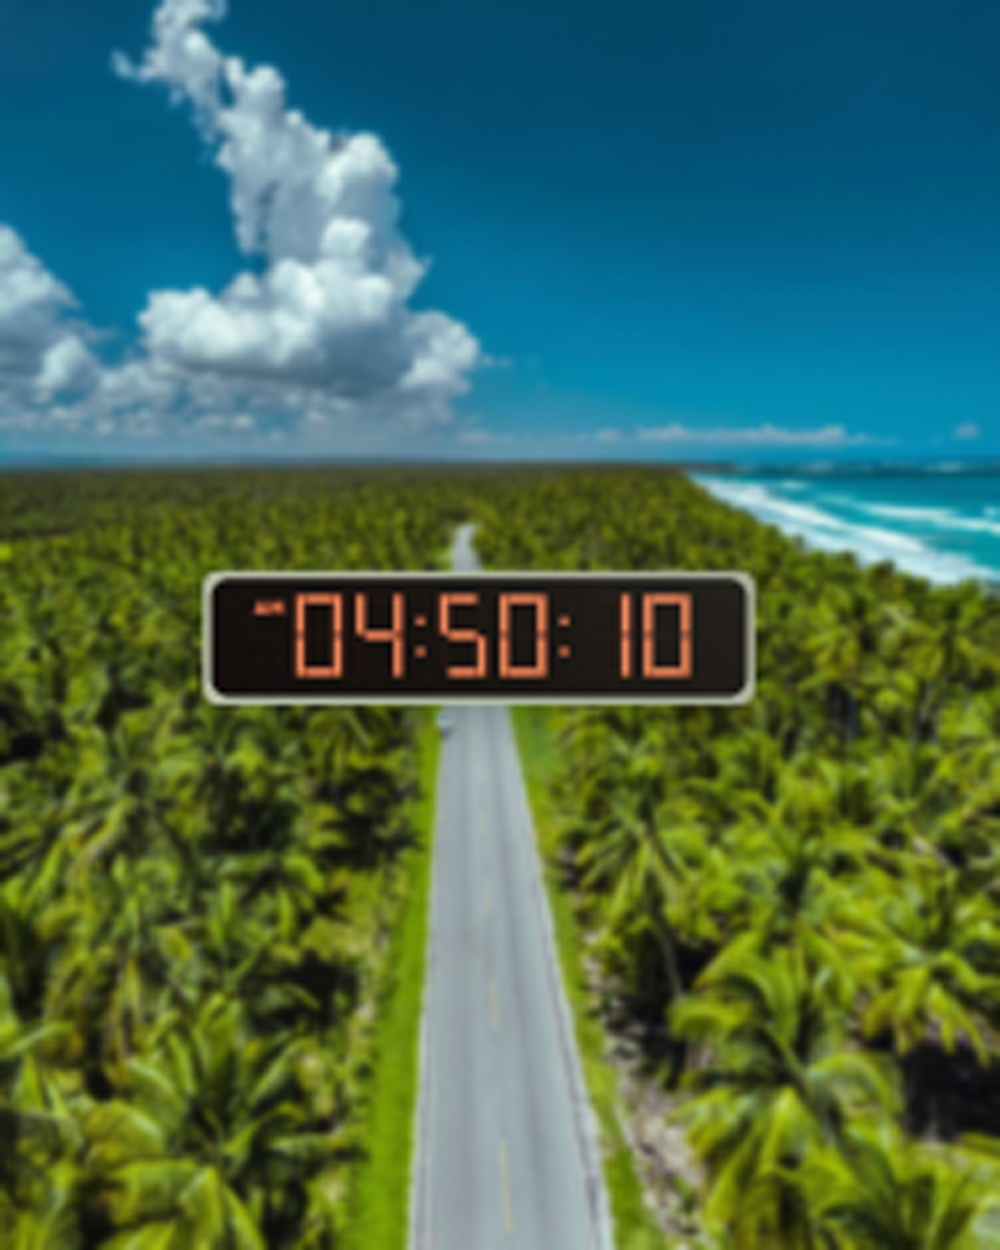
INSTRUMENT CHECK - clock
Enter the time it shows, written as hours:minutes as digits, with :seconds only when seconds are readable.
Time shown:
4:50:10
